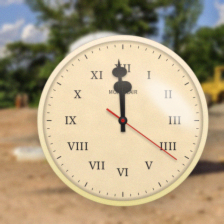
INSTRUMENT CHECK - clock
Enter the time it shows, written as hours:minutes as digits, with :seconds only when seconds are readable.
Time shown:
11:59:21
